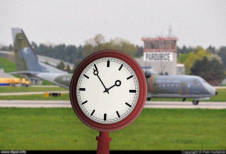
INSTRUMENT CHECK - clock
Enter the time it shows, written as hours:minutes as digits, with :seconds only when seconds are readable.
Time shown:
1:54
